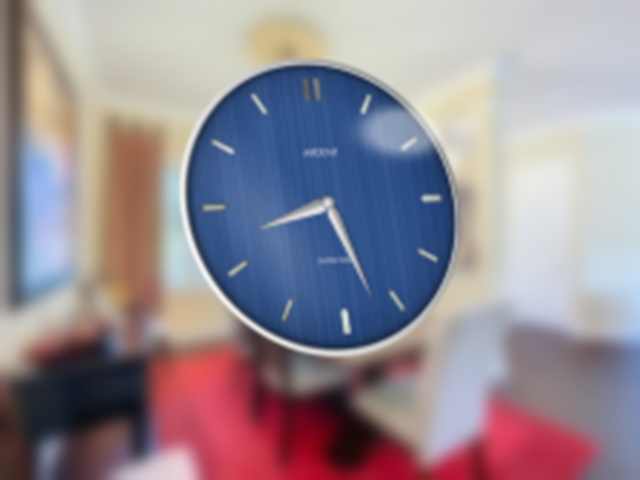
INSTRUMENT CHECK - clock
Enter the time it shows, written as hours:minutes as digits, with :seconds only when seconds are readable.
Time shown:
8:27
